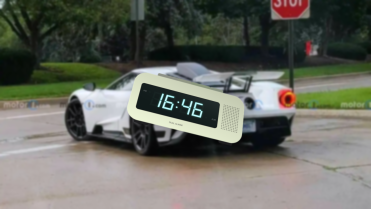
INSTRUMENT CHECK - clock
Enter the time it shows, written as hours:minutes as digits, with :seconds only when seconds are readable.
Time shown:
16:46
